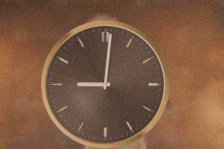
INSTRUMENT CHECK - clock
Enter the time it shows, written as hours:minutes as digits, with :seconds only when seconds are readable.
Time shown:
9:01
